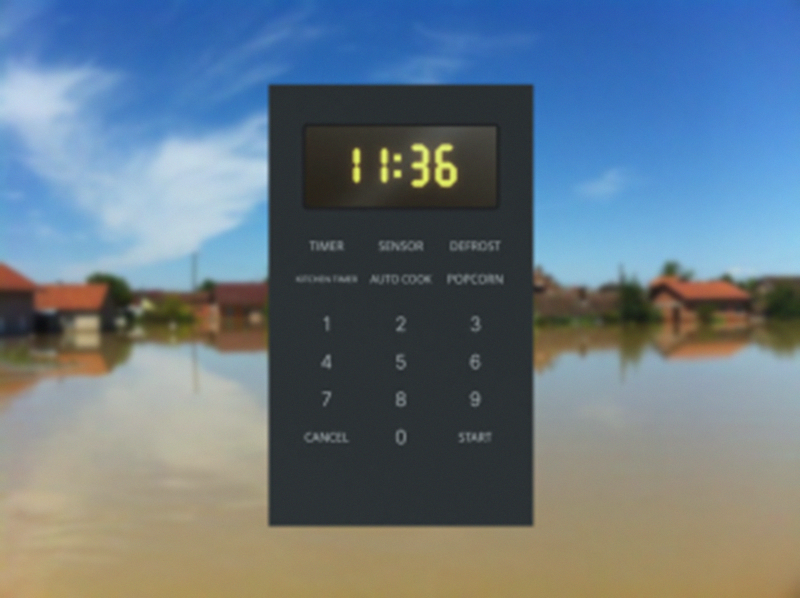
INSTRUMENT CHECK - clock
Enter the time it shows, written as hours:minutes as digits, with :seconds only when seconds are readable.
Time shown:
11:36
